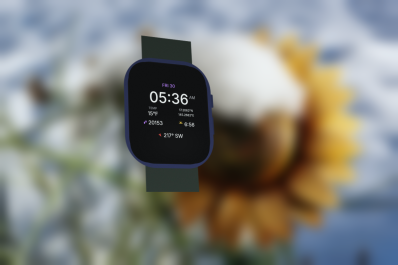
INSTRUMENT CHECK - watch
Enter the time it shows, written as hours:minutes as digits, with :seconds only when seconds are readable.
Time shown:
5:36
